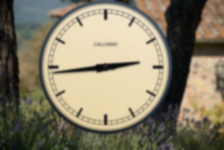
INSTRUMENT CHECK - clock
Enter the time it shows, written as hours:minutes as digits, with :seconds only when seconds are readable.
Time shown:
2:44
